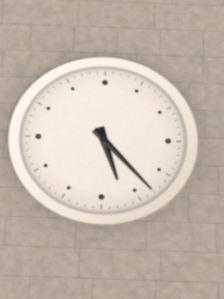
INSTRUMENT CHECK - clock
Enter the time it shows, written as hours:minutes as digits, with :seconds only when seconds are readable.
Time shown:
5:23
